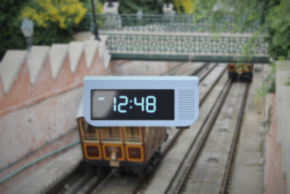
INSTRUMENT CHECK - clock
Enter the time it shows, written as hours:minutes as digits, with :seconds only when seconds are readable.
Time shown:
12:48
